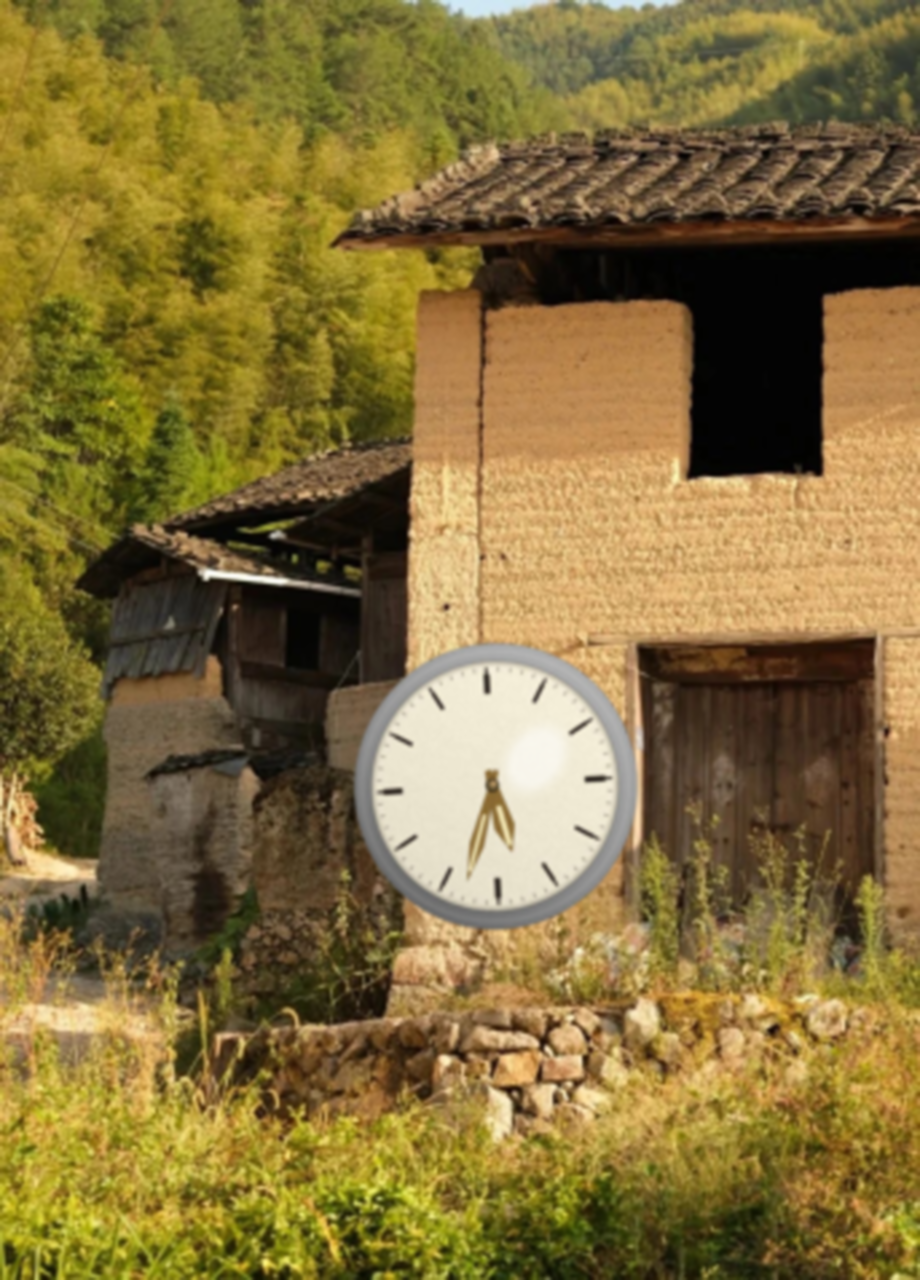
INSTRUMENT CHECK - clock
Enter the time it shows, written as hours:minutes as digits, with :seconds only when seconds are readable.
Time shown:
5:33
